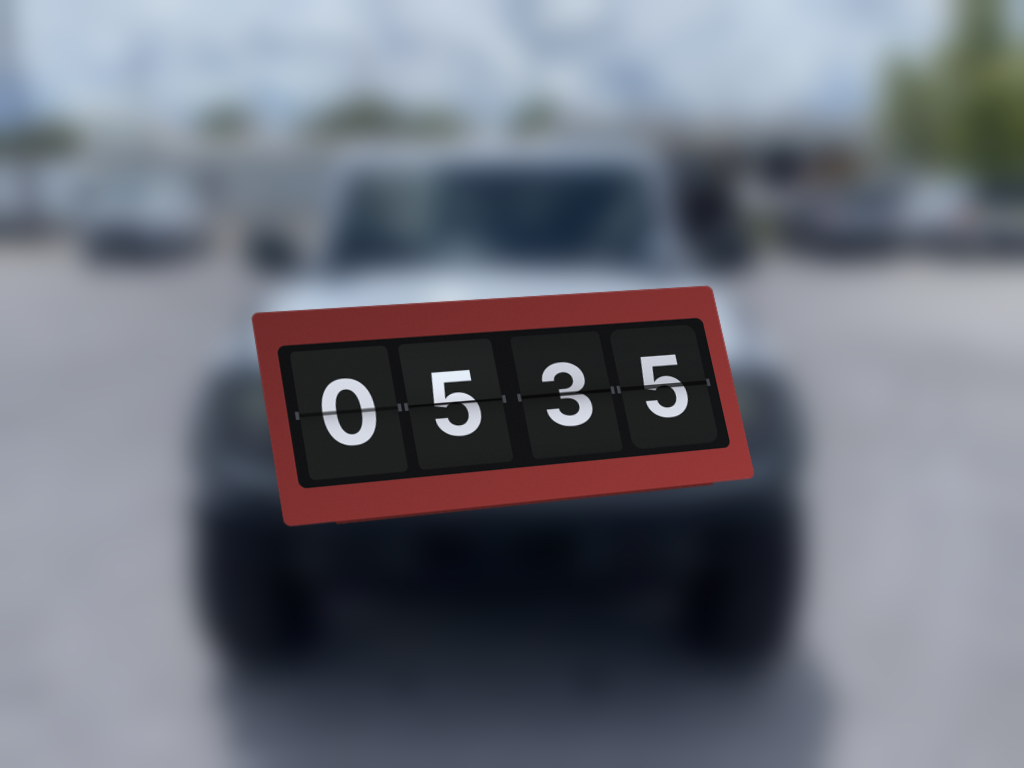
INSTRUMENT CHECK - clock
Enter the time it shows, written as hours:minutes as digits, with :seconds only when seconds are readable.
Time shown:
5:35
